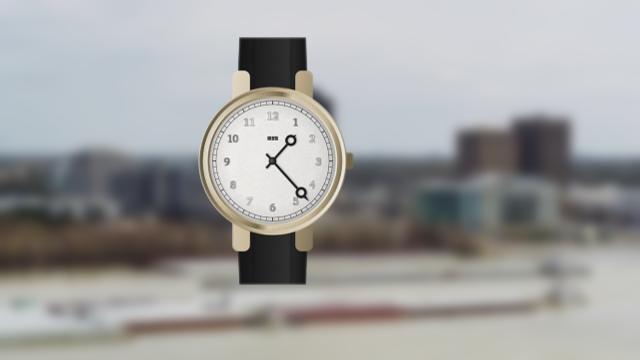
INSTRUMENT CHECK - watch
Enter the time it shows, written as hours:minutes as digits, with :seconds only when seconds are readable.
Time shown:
1:23
